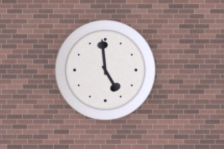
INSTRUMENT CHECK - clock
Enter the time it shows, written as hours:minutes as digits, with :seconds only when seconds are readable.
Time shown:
4:59
